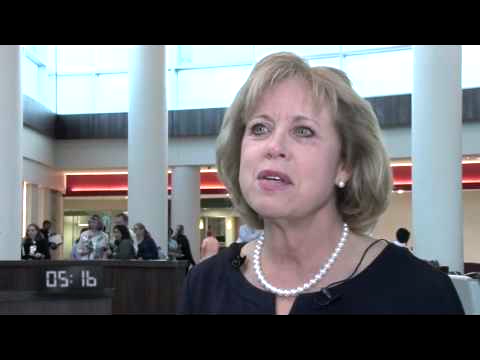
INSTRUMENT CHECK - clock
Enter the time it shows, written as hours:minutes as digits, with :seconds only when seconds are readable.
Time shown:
5:16
